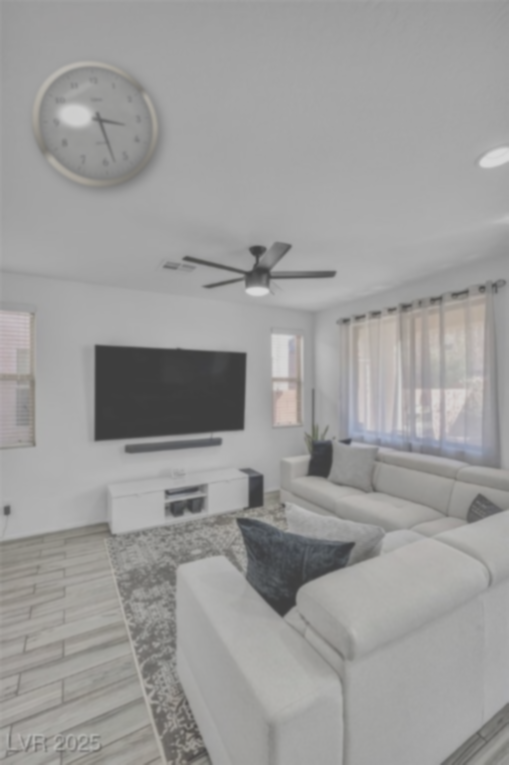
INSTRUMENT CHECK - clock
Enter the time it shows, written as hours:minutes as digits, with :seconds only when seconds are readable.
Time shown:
3:28
